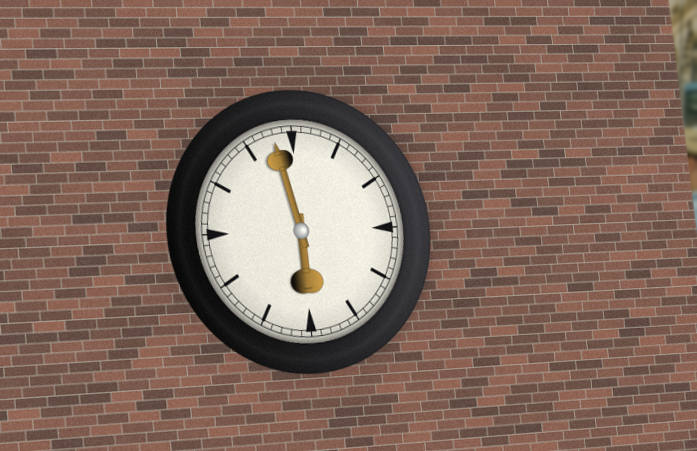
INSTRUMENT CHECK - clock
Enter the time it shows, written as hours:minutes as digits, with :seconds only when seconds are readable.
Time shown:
5:58
